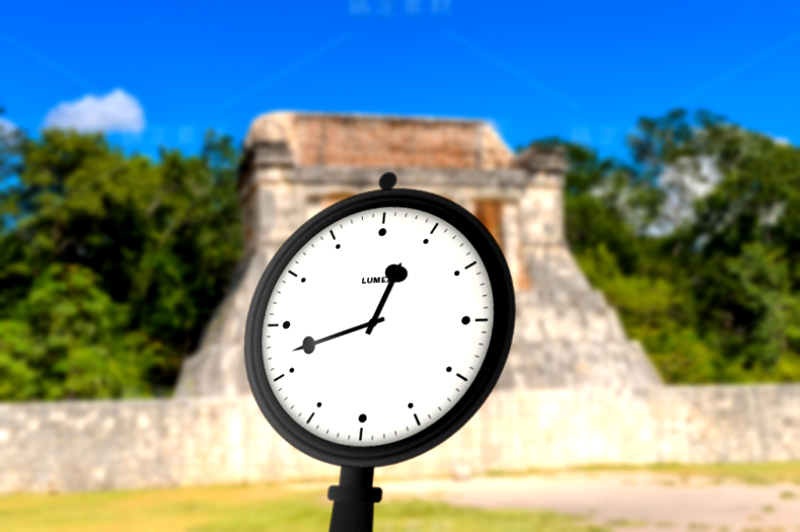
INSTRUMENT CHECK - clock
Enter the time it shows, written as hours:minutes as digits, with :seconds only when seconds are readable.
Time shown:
12:42
